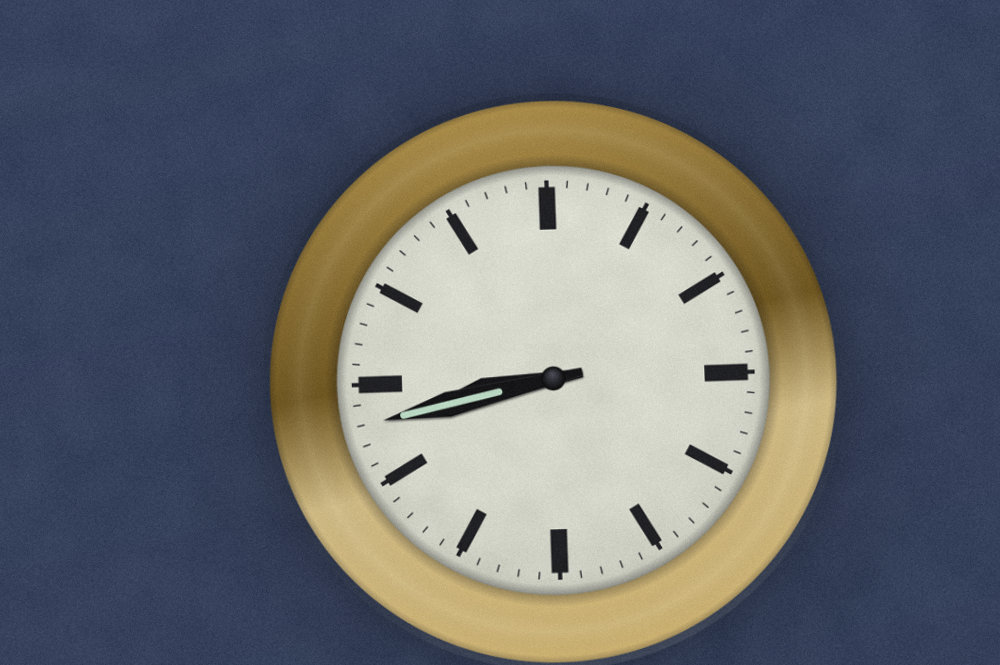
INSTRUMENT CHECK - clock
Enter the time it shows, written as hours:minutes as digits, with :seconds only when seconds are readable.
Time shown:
8:43
